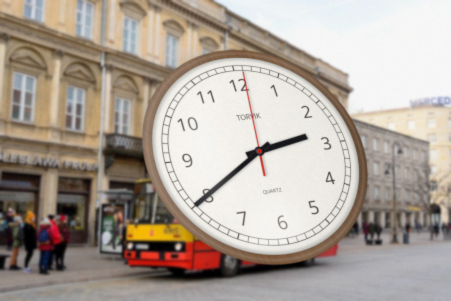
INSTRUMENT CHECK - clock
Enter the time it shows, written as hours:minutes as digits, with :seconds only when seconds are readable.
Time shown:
2:40:01
